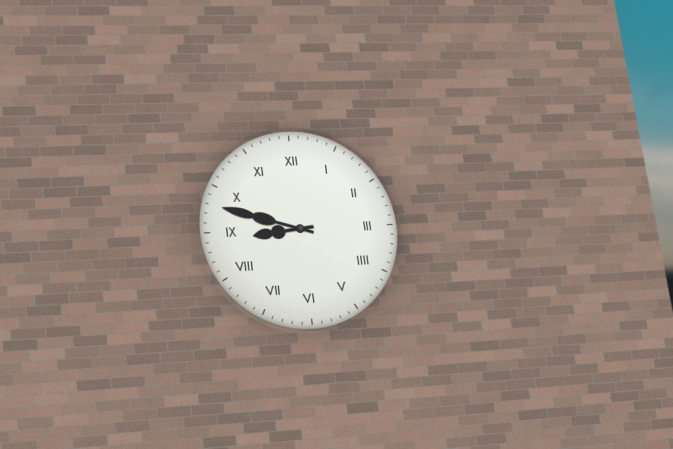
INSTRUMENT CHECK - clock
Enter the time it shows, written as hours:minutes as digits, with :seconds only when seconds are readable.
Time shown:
8:48
